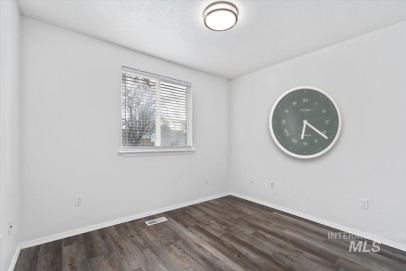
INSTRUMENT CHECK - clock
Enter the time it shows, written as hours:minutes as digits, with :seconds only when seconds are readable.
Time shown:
6:21
